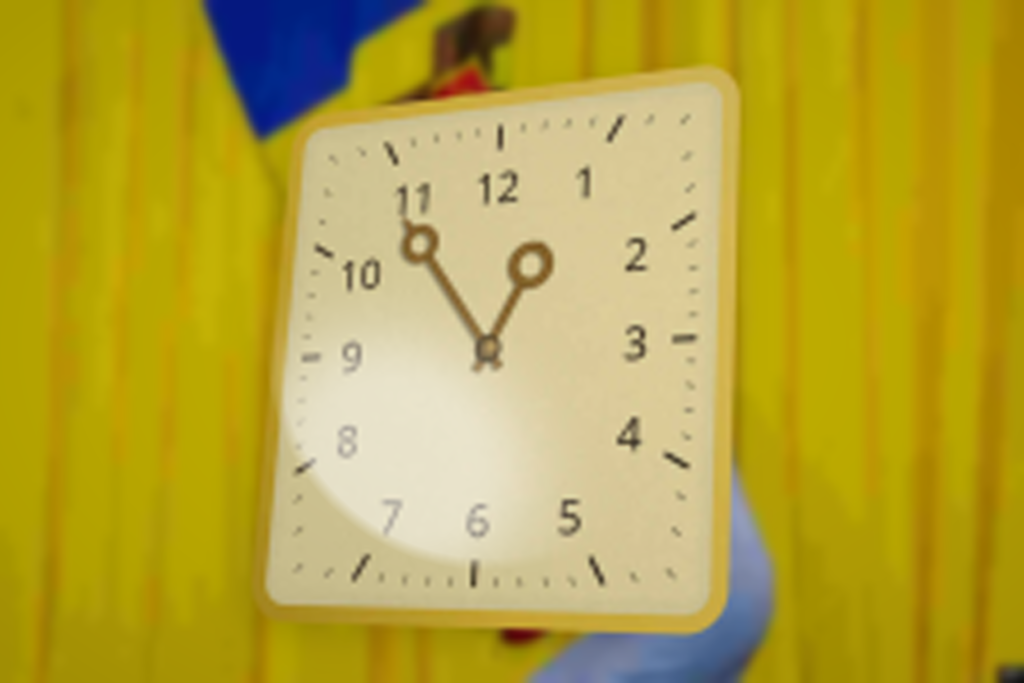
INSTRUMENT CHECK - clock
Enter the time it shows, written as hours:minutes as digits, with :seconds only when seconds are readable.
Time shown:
12:54
